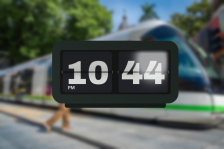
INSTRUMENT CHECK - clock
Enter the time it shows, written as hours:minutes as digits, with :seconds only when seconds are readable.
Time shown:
10:44
